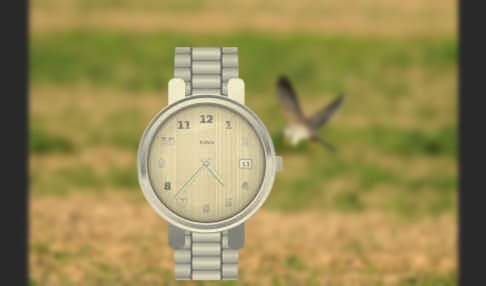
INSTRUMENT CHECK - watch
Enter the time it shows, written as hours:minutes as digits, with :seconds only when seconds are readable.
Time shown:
4:37
